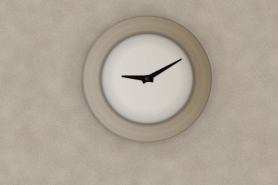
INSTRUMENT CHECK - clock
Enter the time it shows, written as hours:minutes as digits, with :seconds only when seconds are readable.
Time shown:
9:10
